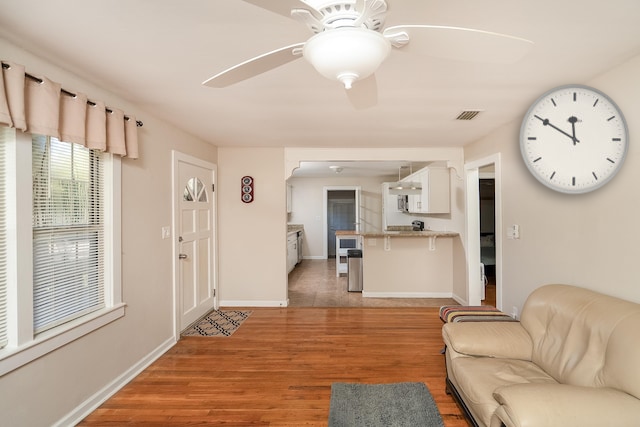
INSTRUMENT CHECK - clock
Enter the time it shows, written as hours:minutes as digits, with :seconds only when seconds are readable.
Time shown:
11:50
